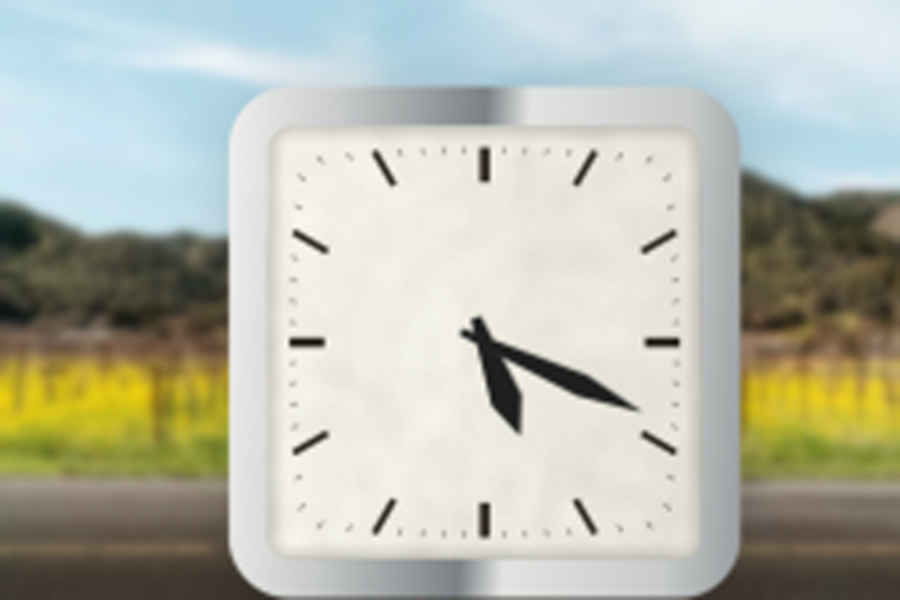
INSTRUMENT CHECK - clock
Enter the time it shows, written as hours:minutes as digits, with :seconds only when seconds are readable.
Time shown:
5:19
